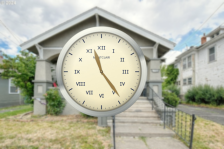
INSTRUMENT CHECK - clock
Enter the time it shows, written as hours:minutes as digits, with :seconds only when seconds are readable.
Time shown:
11:24
